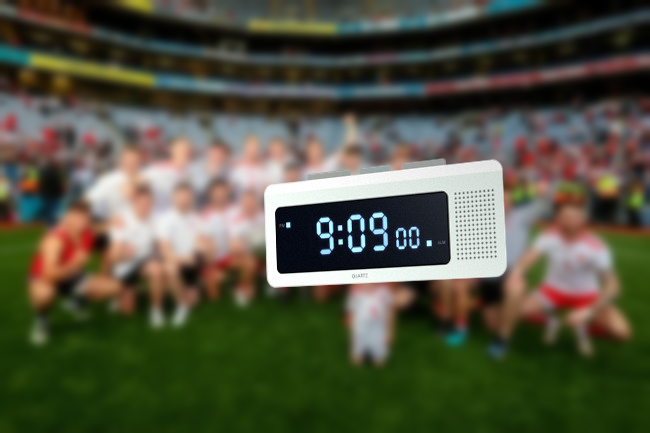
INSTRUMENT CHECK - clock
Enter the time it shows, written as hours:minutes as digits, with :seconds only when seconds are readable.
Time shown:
9:09:00
